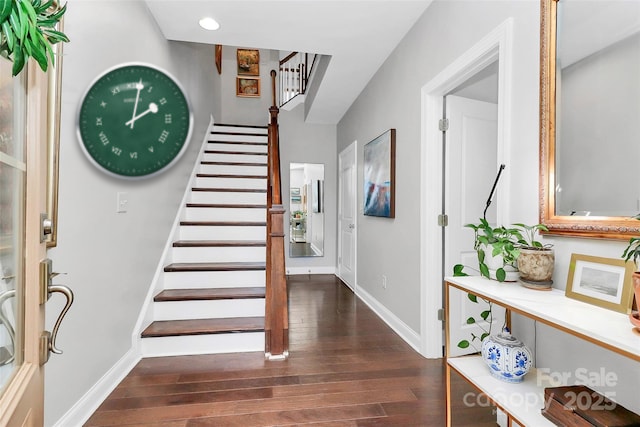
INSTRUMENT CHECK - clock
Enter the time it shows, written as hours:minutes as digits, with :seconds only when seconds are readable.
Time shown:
2:02
